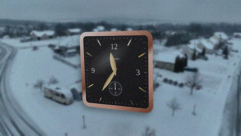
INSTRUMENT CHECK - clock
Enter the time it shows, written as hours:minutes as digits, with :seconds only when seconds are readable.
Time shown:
11:36
